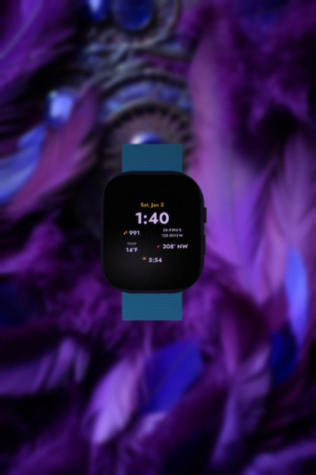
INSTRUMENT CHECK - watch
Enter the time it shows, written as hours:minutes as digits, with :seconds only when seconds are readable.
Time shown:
1:40
